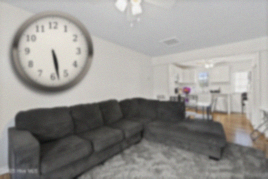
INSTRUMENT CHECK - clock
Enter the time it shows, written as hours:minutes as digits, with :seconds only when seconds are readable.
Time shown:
5:28
